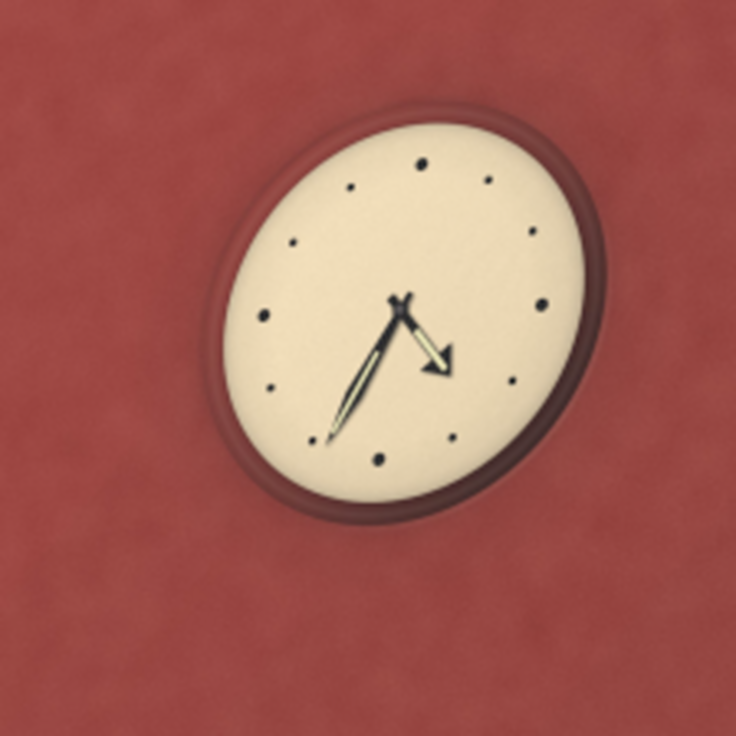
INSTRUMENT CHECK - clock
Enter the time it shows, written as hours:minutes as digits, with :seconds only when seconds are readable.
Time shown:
4:34
